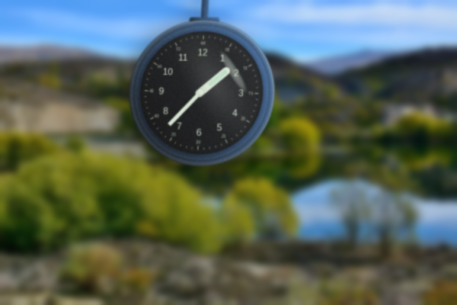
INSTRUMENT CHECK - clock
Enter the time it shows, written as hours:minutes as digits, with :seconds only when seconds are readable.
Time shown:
1:37
